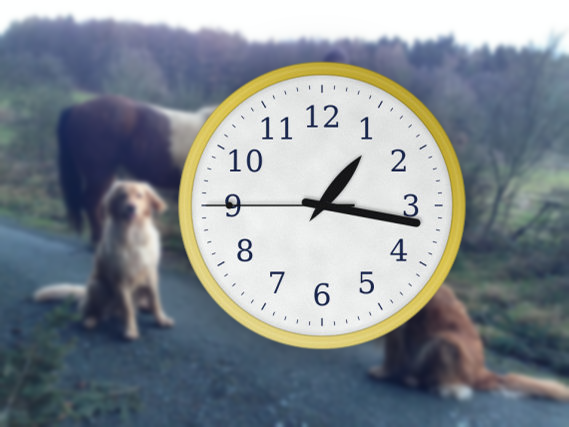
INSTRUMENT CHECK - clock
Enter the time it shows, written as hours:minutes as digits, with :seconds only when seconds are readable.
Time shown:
1:16:45
